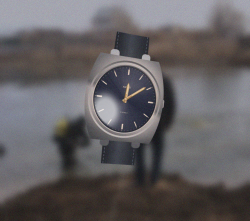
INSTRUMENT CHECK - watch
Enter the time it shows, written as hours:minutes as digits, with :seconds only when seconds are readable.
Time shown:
12:09
